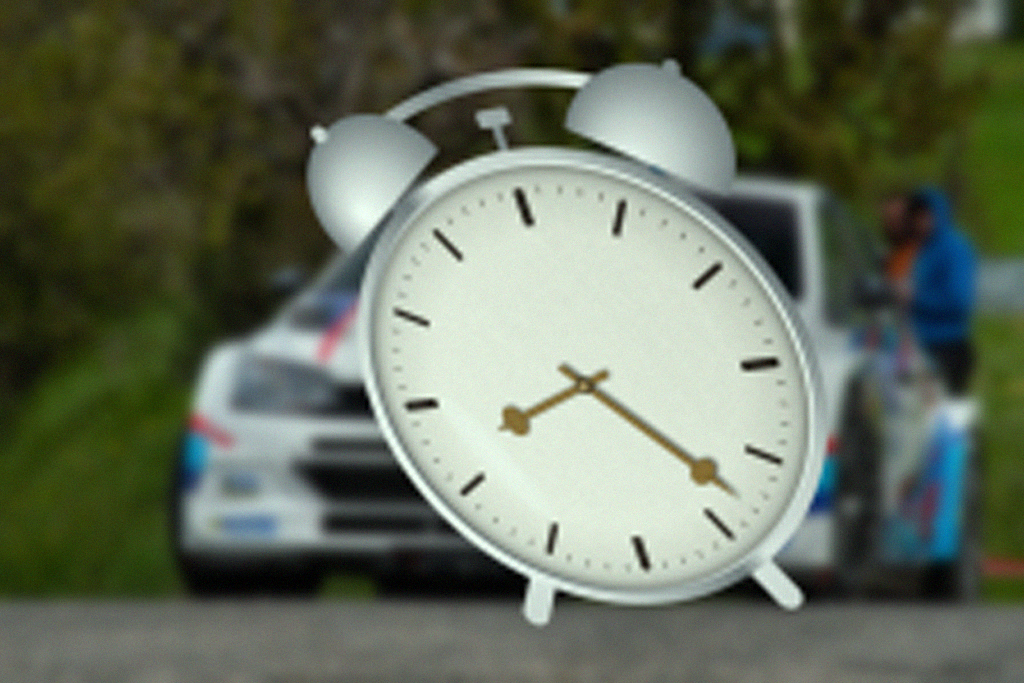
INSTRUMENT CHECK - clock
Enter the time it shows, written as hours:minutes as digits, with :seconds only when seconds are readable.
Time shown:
8:23
